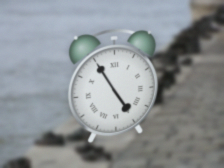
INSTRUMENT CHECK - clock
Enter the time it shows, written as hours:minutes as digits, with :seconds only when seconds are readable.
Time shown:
4:55
